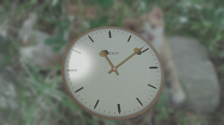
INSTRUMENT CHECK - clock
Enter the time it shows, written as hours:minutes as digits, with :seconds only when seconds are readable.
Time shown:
11:09
